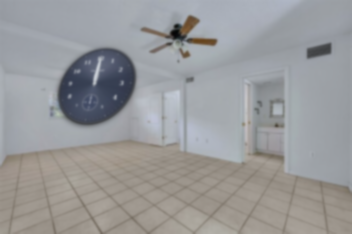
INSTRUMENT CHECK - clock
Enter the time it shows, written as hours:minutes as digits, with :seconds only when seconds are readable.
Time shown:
12:00
